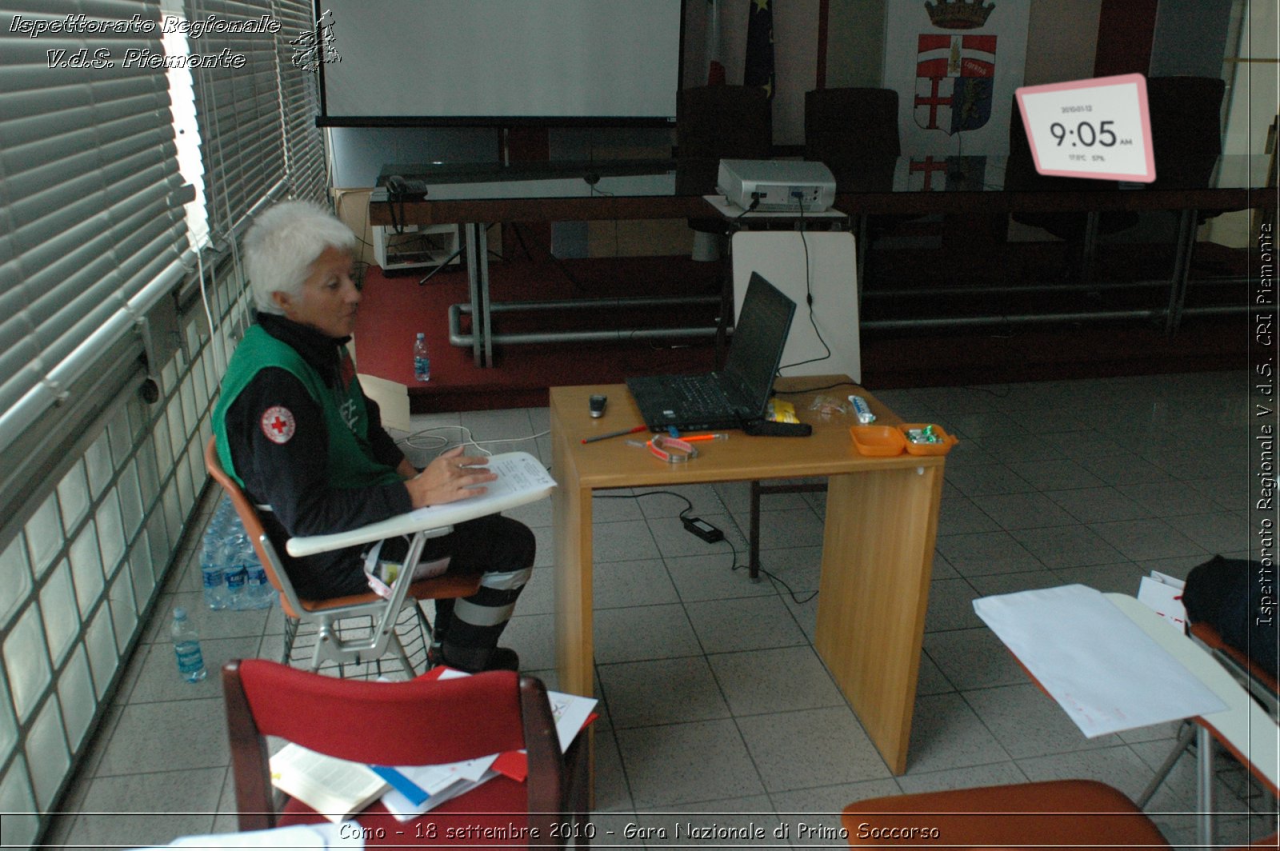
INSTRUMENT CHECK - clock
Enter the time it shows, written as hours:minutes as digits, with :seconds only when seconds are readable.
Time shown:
9:05
